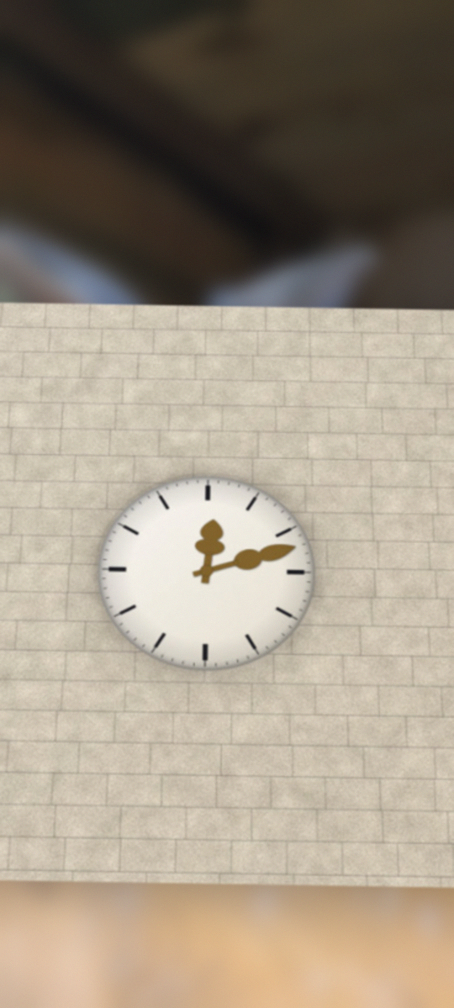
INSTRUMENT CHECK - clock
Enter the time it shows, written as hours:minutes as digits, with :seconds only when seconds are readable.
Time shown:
12:12
